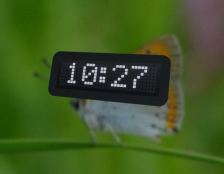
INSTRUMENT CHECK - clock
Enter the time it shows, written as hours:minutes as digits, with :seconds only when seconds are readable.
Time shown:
10:27
